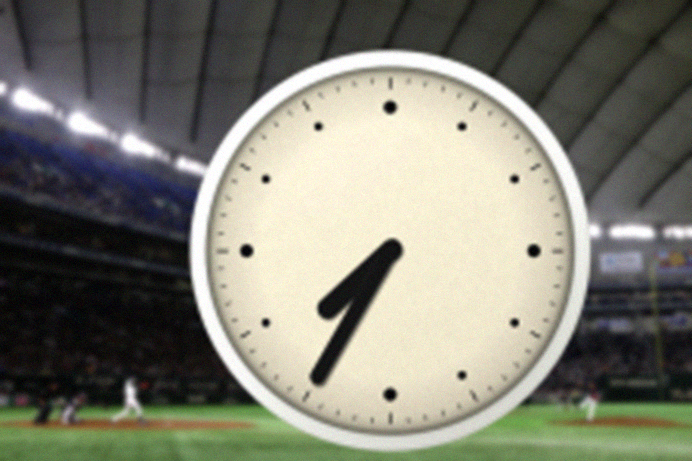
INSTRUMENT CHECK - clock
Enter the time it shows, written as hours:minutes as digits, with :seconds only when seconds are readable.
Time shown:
7:35
